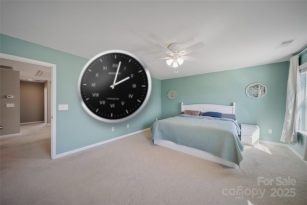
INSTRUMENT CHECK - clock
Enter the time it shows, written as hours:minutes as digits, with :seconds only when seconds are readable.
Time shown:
2:02
